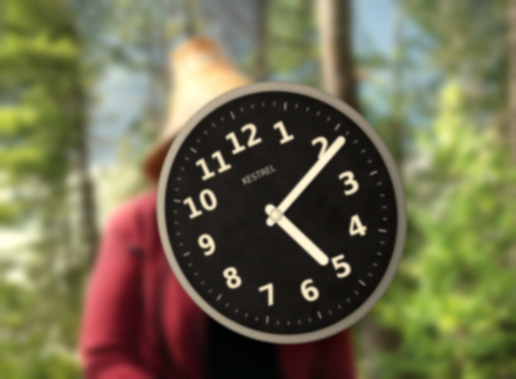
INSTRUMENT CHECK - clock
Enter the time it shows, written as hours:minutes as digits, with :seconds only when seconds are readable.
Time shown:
5:11
